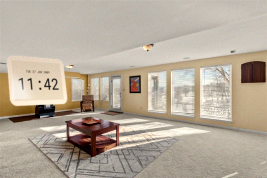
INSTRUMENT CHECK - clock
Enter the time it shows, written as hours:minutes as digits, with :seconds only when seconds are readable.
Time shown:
11:42
